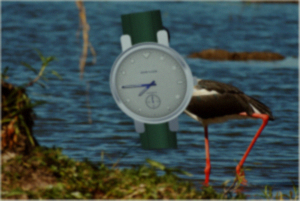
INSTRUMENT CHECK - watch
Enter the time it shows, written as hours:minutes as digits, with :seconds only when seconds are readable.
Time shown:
7:45
